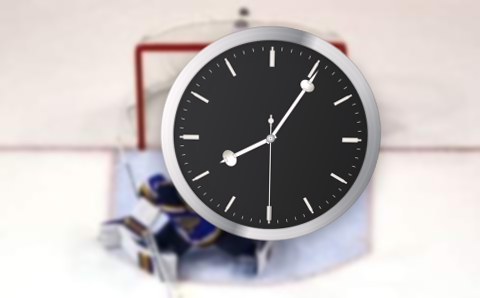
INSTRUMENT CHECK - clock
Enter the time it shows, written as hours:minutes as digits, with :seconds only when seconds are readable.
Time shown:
8:05:30
